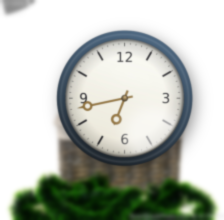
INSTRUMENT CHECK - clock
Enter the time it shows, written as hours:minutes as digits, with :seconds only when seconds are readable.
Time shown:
6:43
